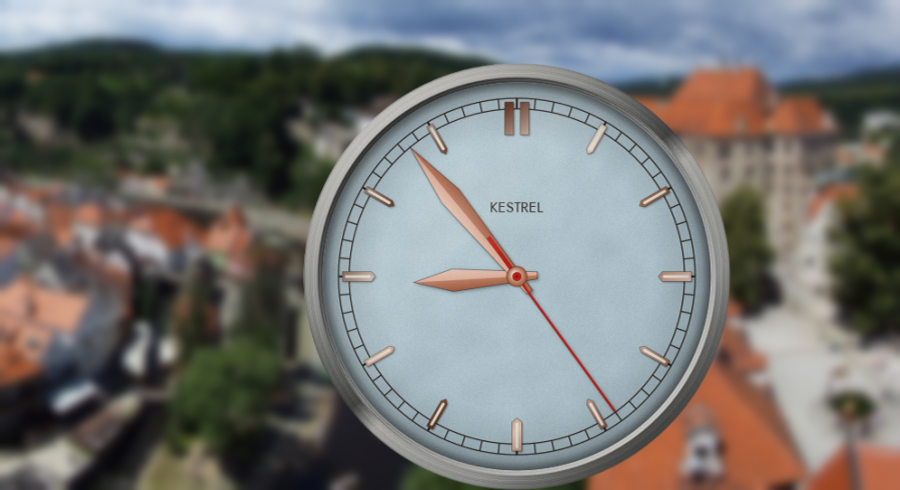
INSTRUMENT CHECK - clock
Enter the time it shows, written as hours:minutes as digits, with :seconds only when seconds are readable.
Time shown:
8:53:24
